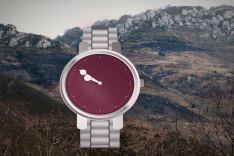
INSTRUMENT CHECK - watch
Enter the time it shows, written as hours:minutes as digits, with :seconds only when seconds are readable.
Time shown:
9:51
